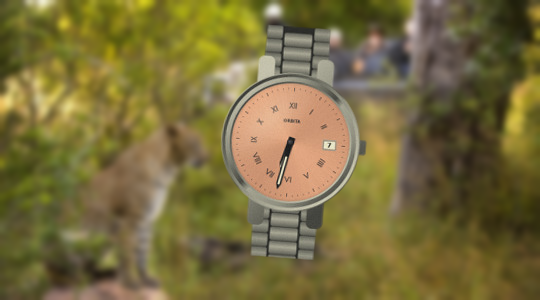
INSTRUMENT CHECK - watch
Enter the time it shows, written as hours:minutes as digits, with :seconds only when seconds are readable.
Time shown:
6:32
